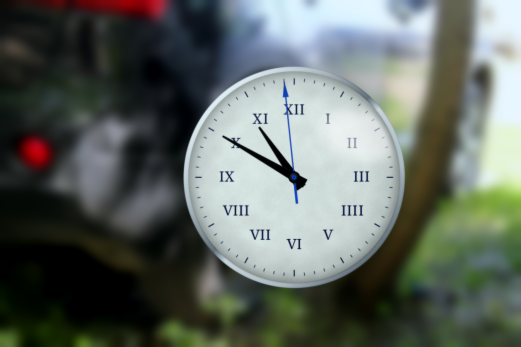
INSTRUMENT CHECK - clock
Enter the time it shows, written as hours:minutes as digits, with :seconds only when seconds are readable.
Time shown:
10:49:59
